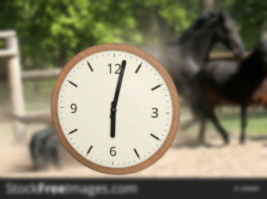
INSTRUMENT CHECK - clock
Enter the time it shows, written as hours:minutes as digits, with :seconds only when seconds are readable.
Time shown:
6:02
